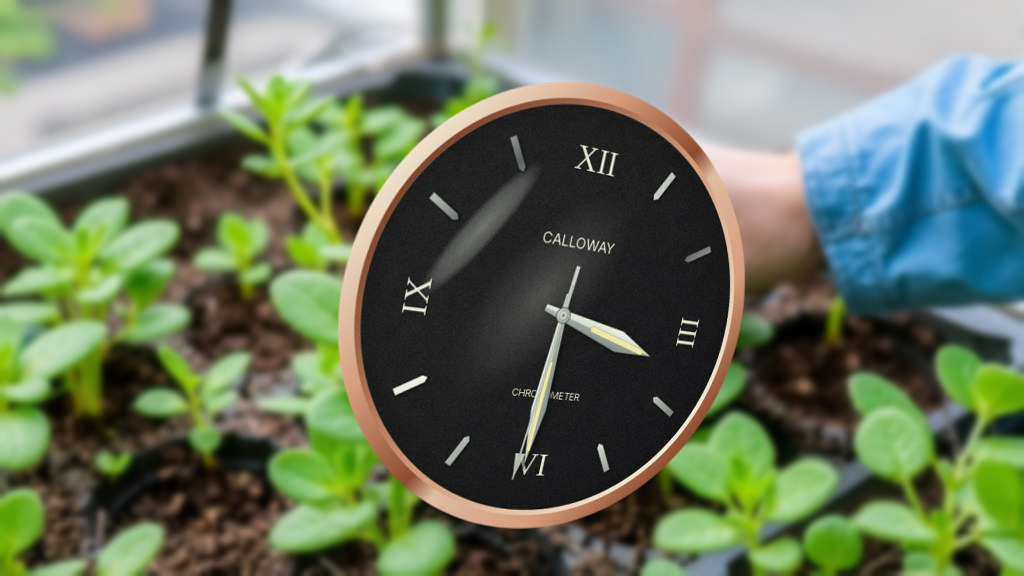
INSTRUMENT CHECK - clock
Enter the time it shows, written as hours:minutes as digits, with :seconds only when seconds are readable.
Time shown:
3:30:31
